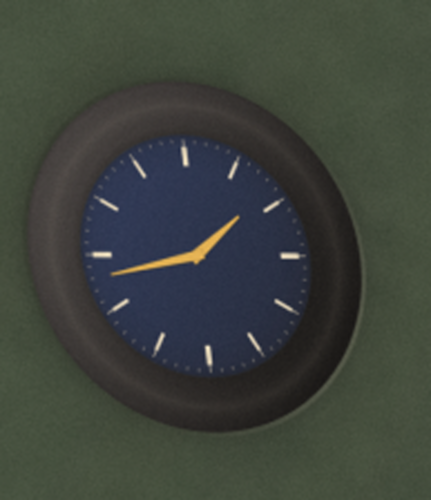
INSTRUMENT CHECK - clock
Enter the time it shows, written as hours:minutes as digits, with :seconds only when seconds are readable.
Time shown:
1:43
